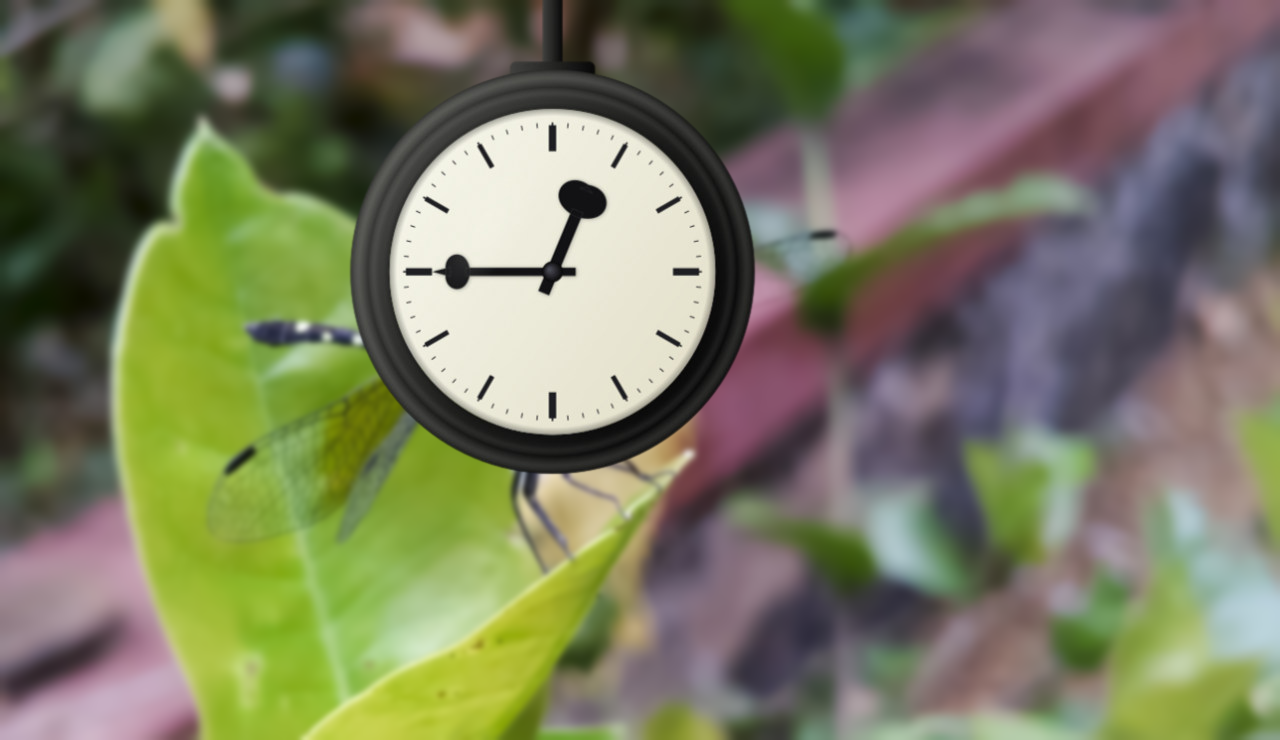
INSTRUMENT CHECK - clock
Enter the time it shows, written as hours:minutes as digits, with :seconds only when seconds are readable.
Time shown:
12:45
